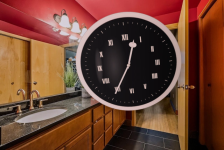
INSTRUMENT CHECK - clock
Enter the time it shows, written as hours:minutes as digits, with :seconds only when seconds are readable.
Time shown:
12:35
